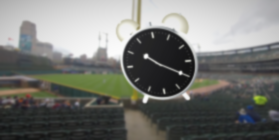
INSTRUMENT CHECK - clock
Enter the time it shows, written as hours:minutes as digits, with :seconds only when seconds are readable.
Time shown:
10:20
